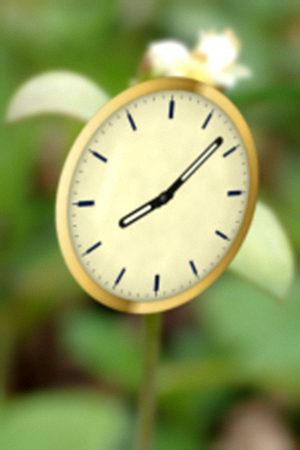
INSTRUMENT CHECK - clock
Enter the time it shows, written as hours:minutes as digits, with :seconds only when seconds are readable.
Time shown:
8:08
